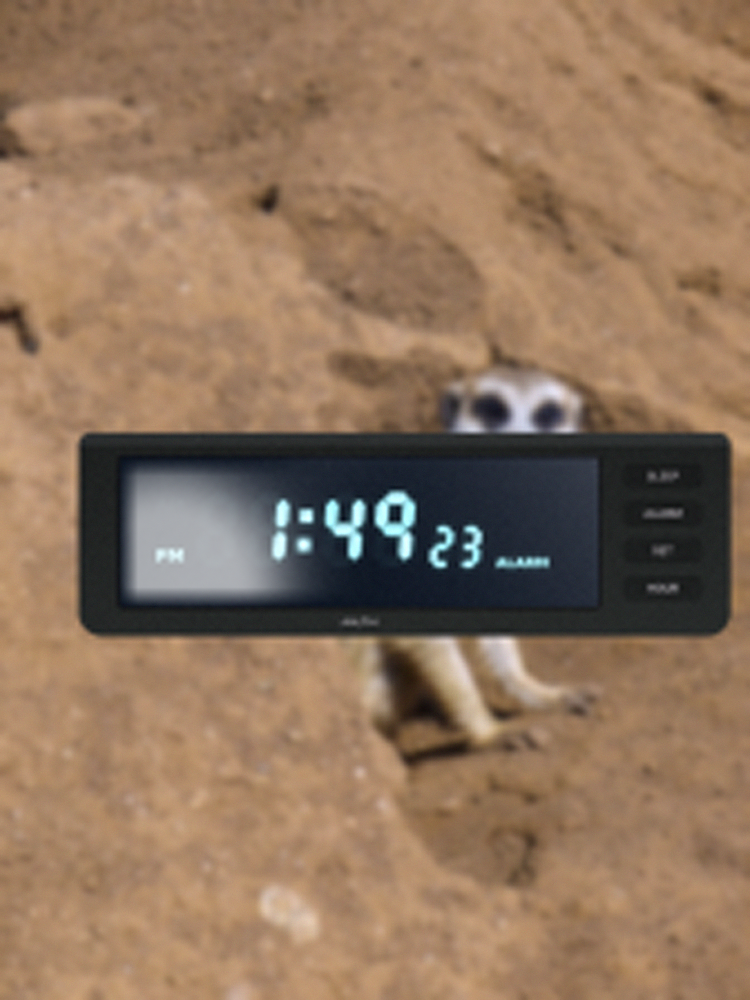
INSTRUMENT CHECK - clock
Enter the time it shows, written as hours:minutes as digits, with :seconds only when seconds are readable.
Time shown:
1:49:23
